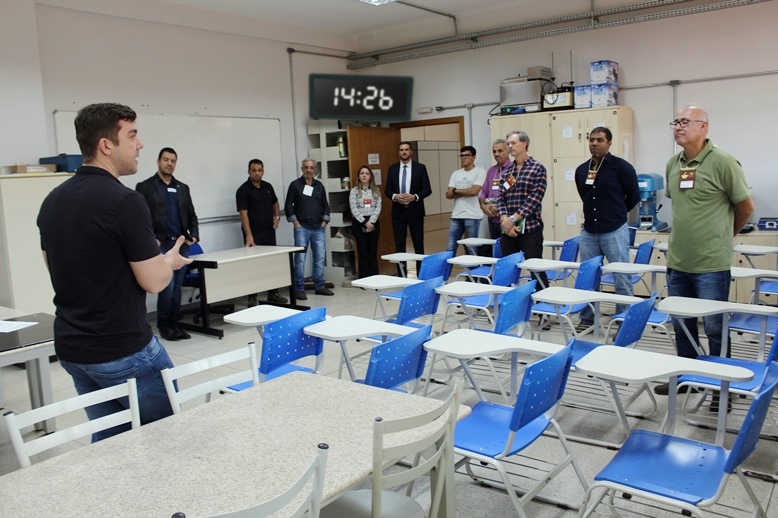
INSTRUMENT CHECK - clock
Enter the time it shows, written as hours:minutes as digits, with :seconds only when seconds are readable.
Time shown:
14:26
